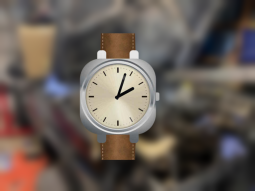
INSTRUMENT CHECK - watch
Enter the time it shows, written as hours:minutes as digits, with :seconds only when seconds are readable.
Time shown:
2:03
